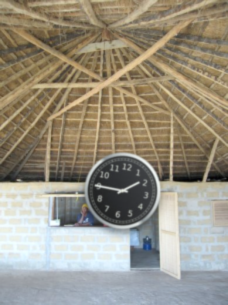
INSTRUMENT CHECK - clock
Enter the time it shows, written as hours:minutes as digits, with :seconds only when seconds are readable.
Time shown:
1:45
